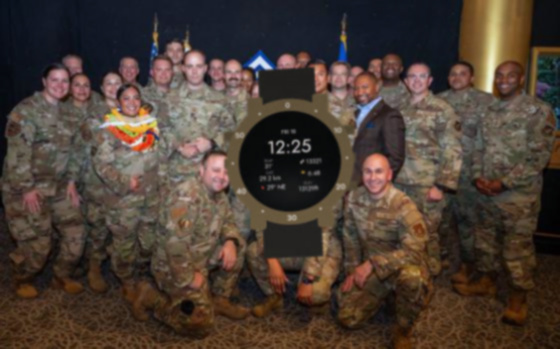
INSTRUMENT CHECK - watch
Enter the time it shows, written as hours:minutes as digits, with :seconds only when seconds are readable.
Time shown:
12:25
